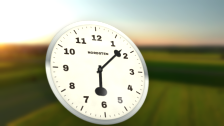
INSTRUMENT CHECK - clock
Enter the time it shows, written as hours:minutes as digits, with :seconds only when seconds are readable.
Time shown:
6:08
